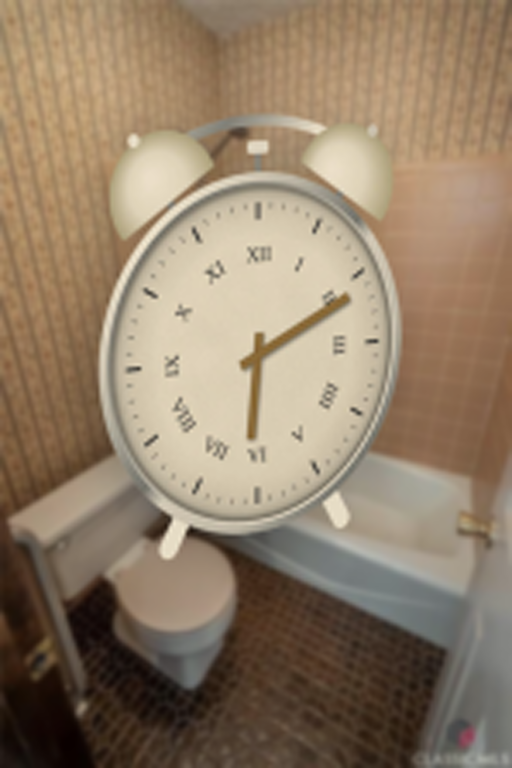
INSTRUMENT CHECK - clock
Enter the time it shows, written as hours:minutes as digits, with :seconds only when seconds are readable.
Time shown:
6:11
